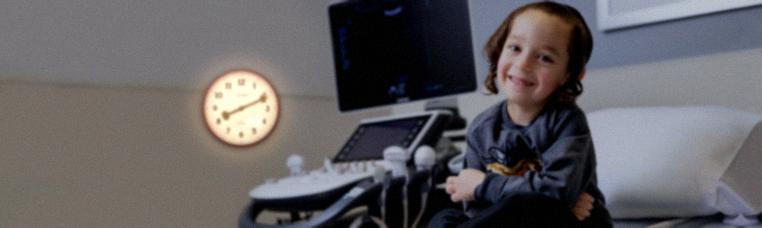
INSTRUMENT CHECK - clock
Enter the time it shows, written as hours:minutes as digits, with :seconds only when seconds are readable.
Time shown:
8:11
